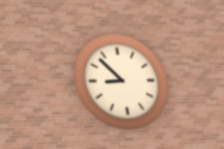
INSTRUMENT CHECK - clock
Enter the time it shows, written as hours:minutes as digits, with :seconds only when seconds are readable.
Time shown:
8:53
